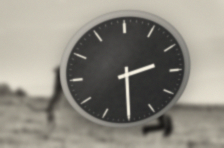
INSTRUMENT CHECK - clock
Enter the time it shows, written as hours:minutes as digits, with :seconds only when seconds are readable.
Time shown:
2:30
